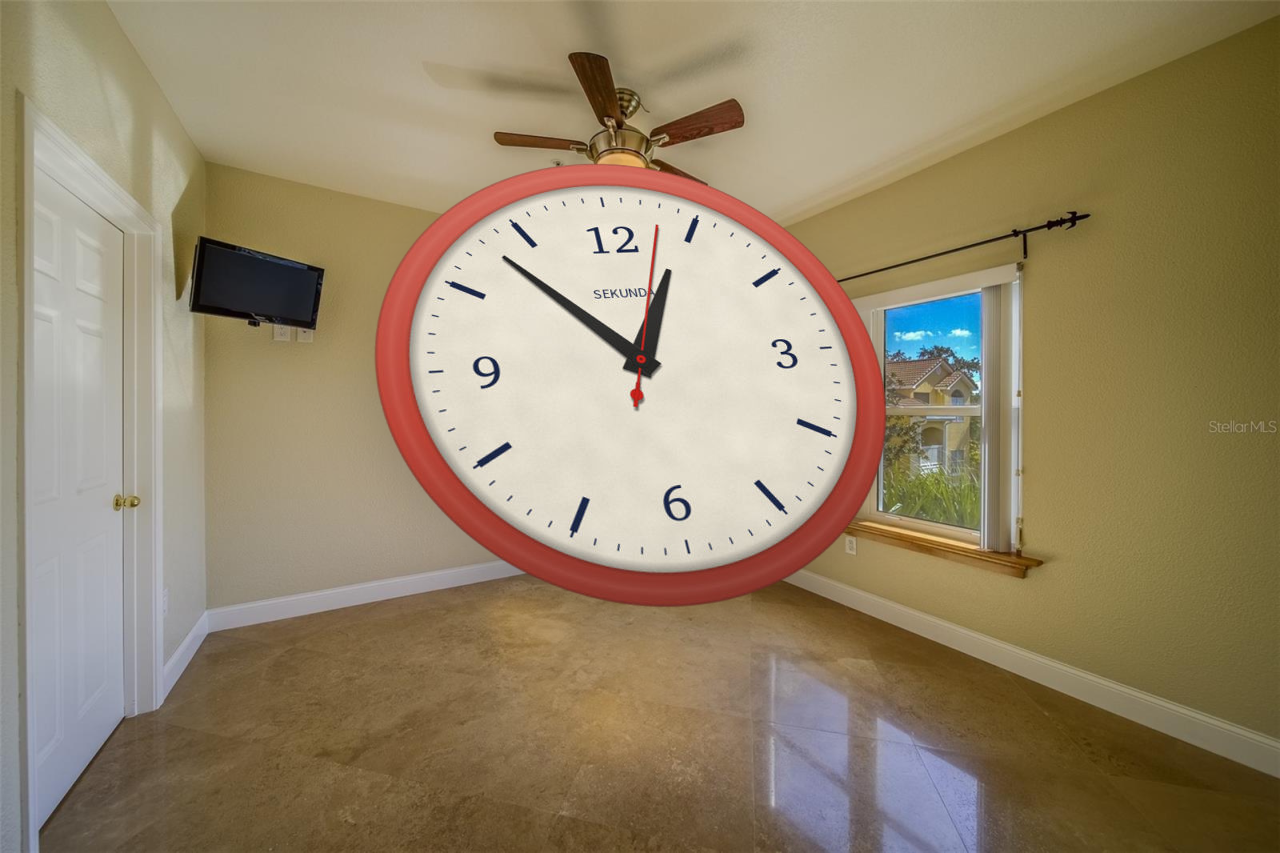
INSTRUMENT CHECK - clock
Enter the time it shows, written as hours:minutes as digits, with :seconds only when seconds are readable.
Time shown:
12:53:03
